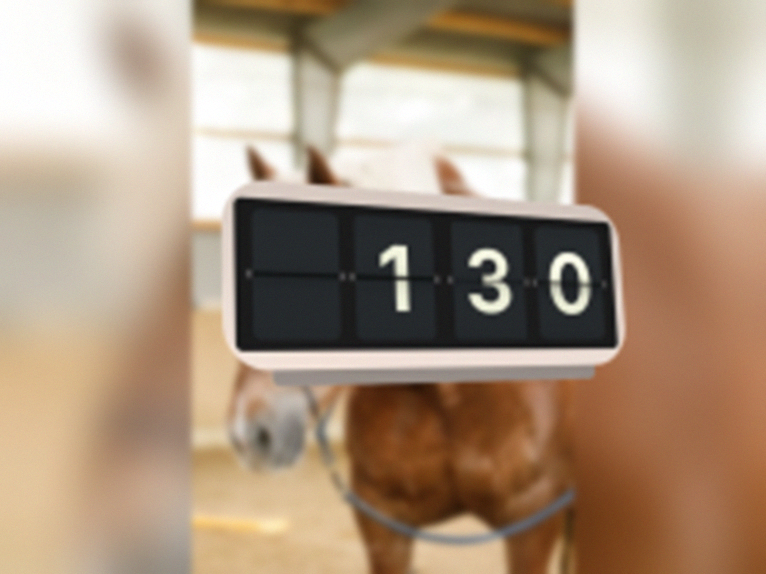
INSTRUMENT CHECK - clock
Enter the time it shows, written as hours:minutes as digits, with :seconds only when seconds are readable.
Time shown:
1:30
